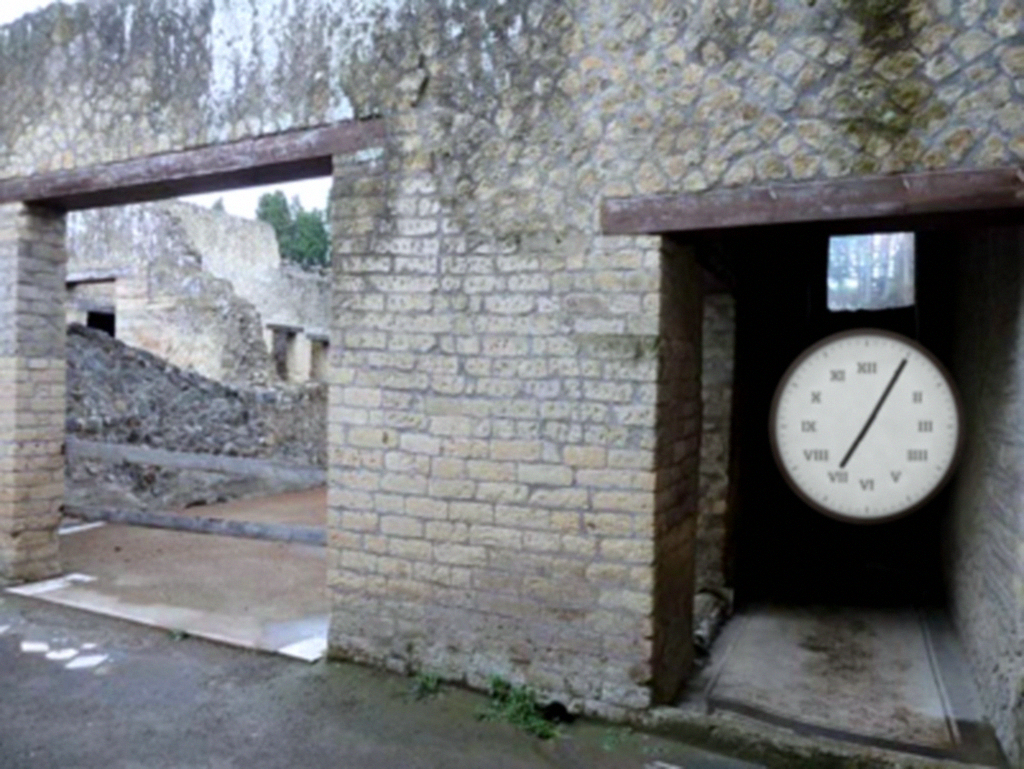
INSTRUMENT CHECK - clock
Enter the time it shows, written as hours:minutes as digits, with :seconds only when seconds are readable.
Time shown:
7:05
